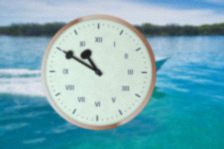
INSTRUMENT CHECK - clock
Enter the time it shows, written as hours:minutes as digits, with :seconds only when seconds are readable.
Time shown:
10:50
